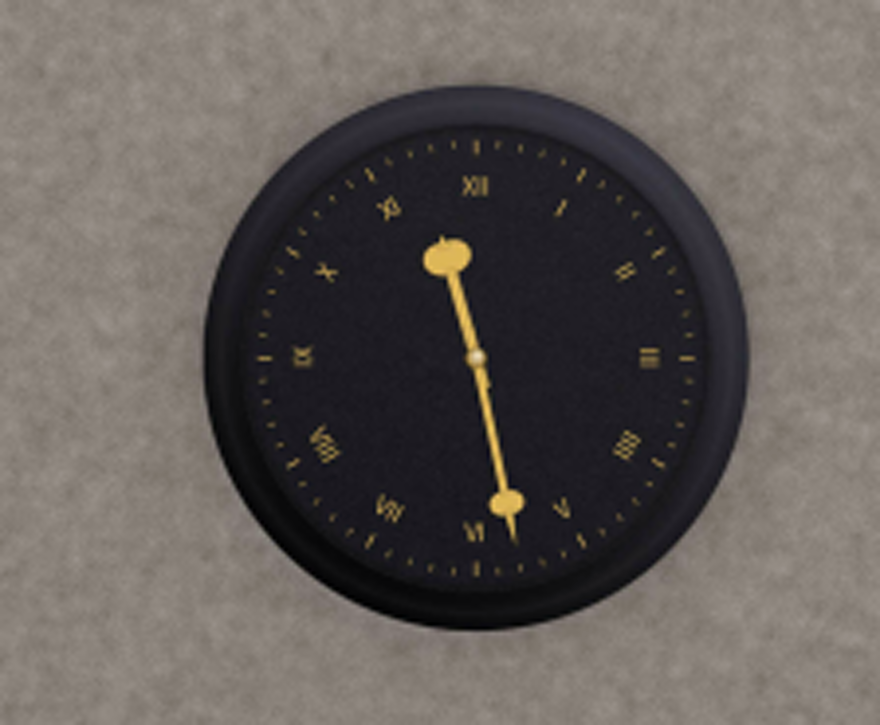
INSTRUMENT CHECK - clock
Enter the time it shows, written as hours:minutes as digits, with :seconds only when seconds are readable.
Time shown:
11:28
